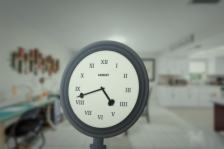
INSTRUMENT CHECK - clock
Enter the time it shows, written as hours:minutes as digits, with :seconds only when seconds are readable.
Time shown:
4:42
